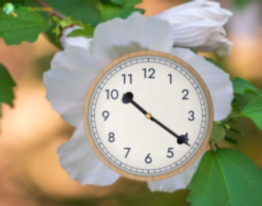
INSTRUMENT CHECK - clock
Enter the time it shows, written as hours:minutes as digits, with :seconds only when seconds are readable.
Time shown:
10:21
